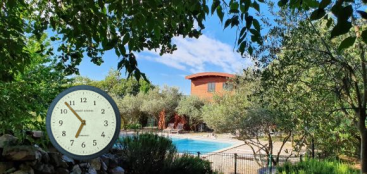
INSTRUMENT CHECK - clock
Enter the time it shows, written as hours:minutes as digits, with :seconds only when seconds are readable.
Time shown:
6:53
